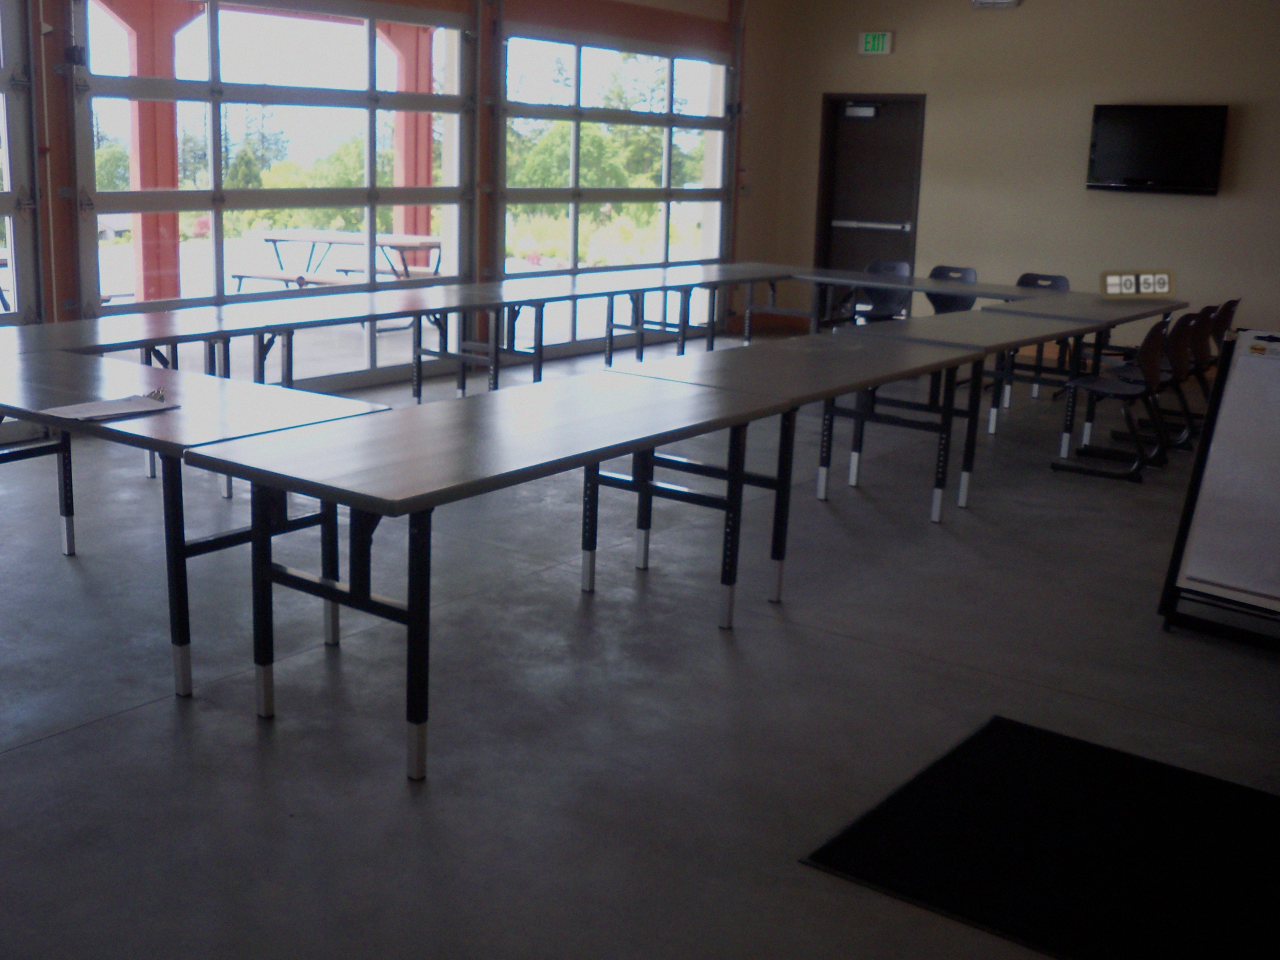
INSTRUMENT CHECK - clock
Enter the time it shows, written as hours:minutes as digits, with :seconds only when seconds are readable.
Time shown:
0:59
